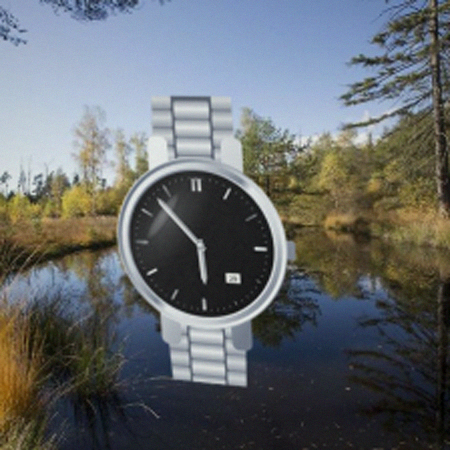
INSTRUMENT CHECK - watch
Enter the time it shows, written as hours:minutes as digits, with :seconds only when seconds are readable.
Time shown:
5:53
